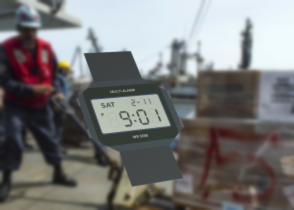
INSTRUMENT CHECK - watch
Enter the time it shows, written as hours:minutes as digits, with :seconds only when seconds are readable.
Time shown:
9:01
